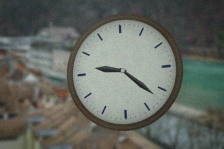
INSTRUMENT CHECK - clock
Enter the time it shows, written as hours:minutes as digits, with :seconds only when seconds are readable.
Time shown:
9:22
